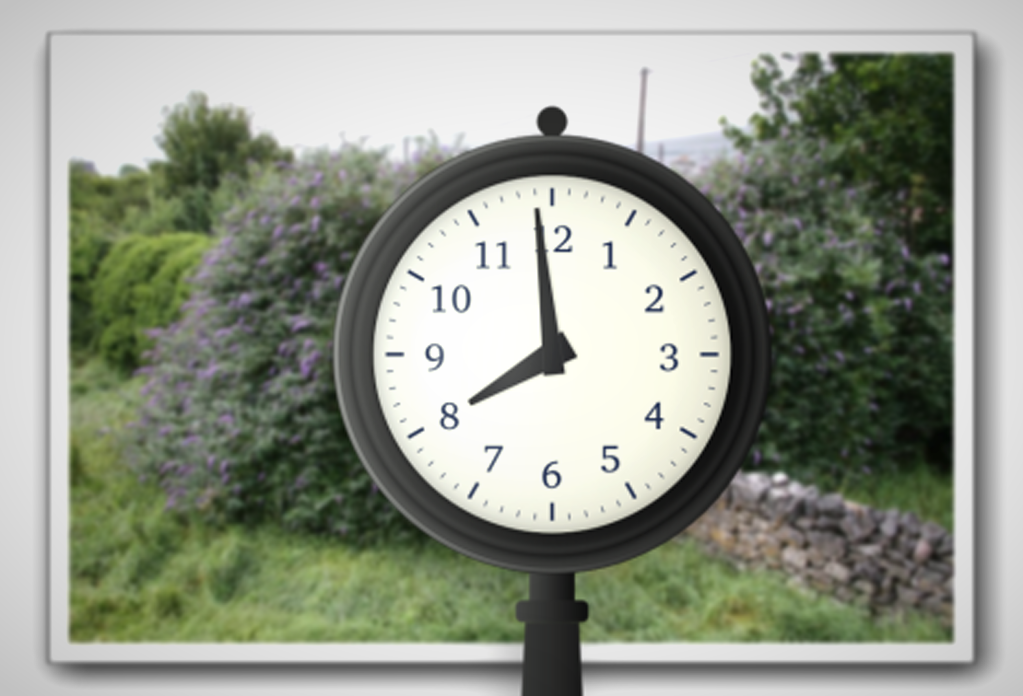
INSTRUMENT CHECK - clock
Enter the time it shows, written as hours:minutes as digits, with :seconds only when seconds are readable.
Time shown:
7:59
